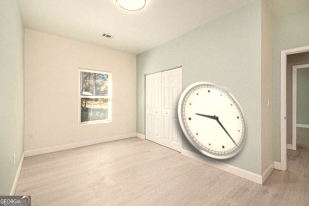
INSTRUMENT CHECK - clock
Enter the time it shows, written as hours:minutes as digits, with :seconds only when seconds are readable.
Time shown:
9:25
